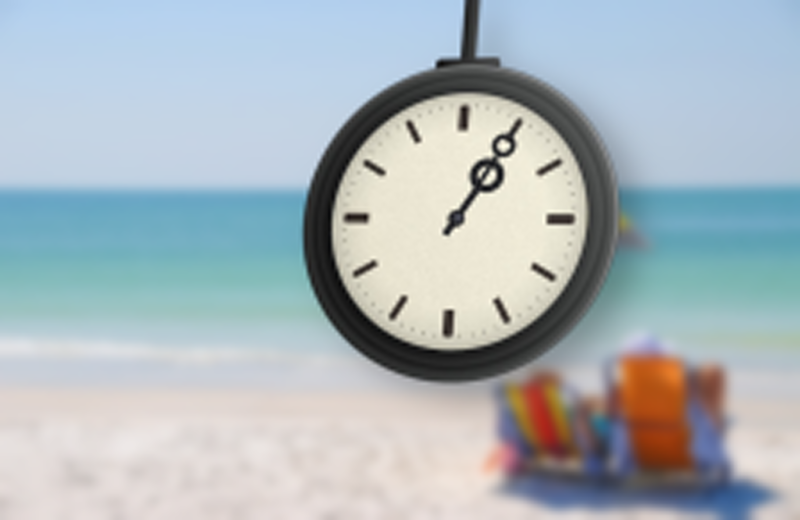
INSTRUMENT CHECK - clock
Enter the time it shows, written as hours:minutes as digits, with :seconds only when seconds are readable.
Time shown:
1:05
